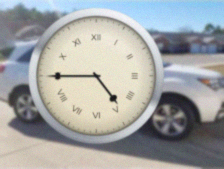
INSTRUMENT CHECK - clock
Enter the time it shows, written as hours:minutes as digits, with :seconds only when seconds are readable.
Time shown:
4:45
